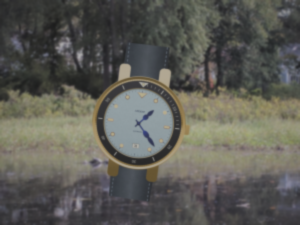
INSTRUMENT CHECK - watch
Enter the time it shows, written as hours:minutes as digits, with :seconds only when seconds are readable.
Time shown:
1:23
